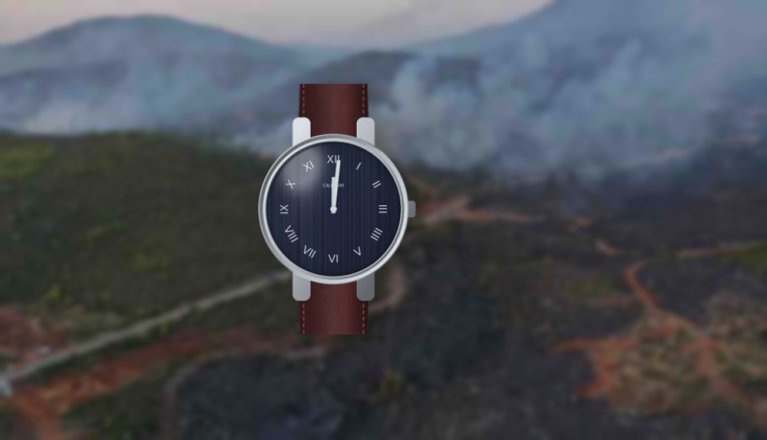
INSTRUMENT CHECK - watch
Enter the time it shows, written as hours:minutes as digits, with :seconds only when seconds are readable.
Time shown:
12:01
